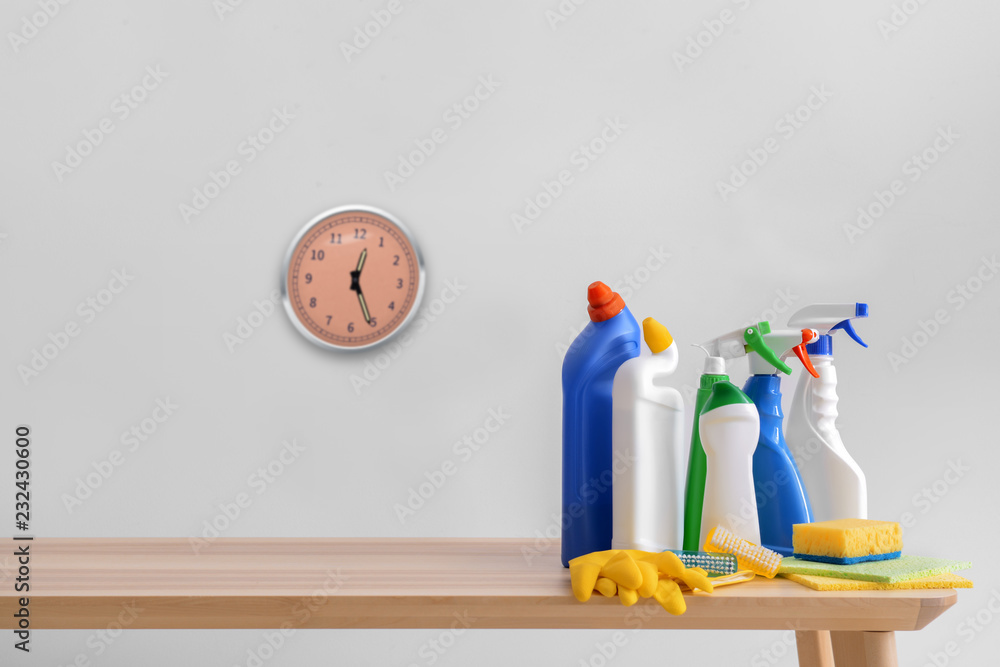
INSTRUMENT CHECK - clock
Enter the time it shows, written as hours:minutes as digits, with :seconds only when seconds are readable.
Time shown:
12:26
